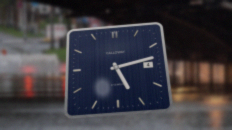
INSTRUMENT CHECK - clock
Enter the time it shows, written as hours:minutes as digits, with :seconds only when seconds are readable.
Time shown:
5:13
